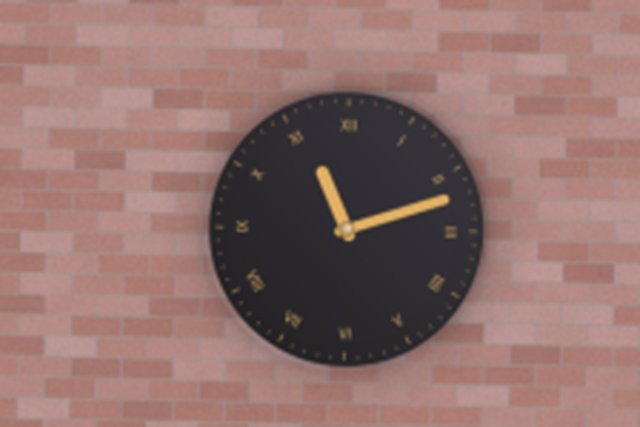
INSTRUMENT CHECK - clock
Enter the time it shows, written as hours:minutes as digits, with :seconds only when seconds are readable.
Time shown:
11:12
